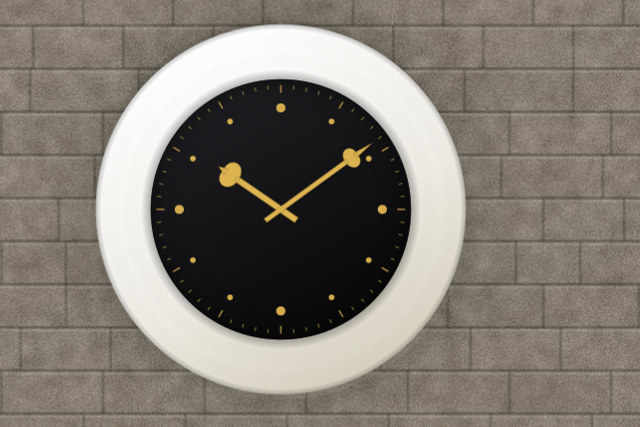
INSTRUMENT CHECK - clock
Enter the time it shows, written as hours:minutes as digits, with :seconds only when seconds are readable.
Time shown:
10:09
